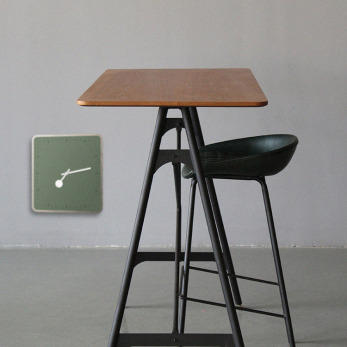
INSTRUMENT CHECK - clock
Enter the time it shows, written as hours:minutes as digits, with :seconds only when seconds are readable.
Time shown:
7:13
